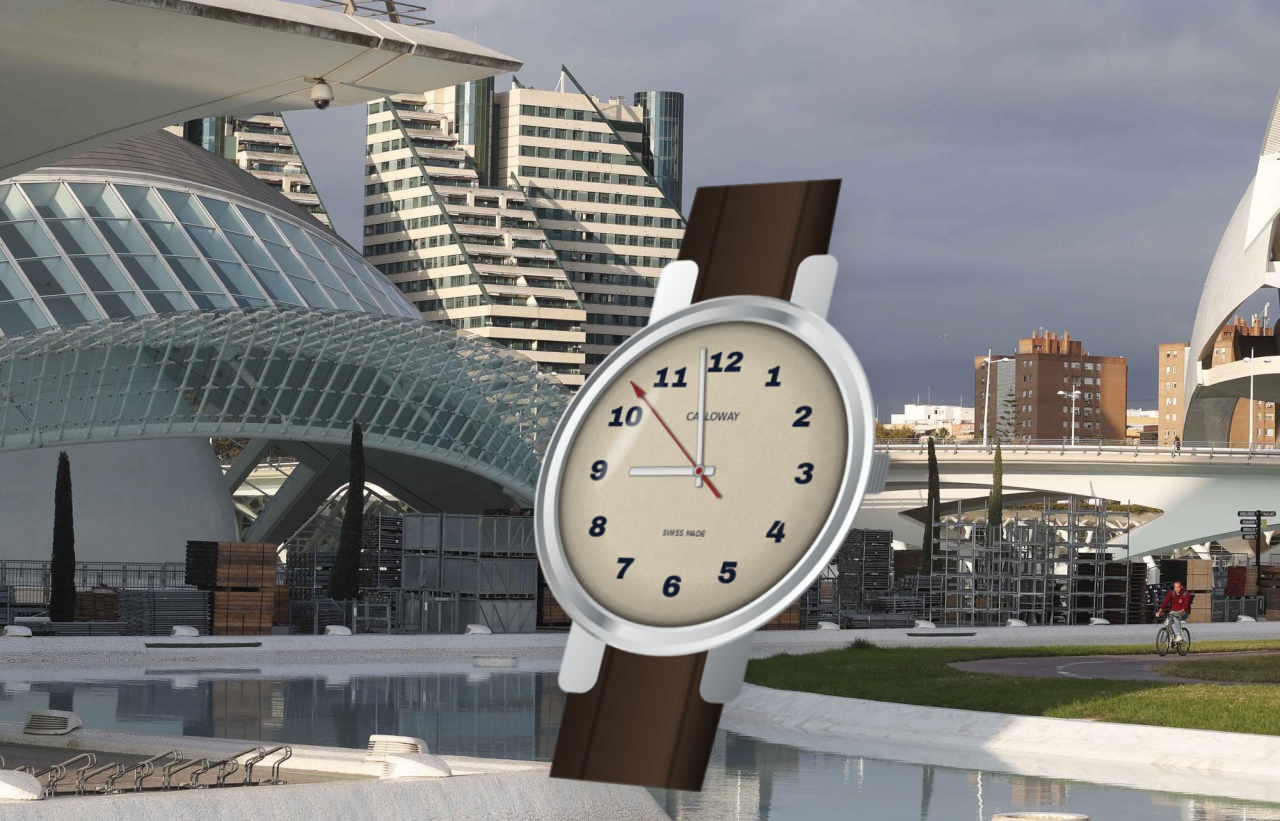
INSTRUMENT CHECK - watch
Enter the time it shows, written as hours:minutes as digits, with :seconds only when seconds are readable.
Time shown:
8:57:52
